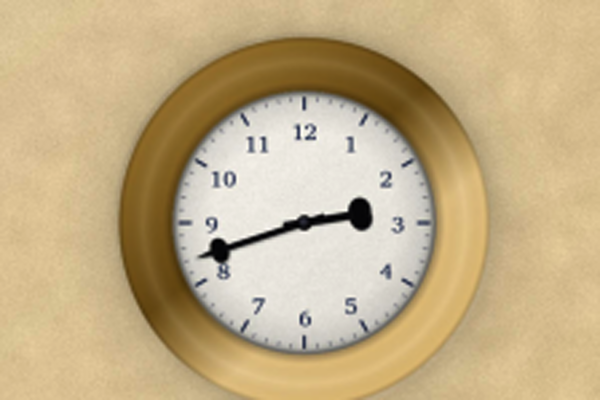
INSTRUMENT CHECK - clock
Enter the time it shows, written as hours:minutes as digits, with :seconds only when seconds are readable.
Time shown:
2:42
